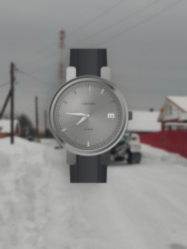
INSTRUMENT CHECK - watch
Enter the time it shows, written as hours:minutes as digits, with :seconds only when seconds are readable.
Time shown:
7:46
